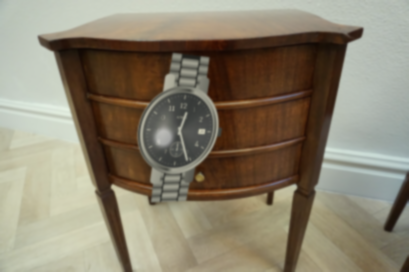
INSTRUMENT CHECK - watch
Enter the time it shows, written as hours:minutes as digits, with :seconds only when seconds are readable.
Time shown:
12:26
